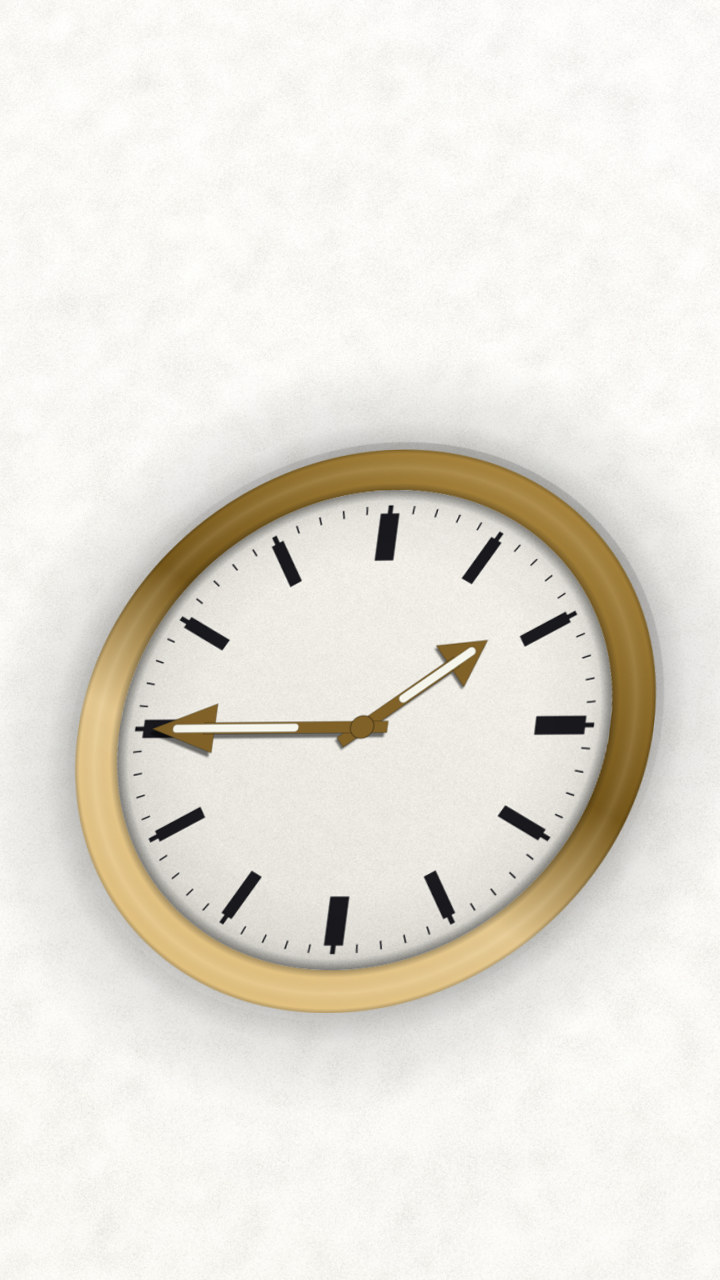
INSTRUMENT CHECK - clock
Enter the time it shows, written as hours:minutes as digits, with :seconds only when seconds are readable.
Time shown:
1:45
